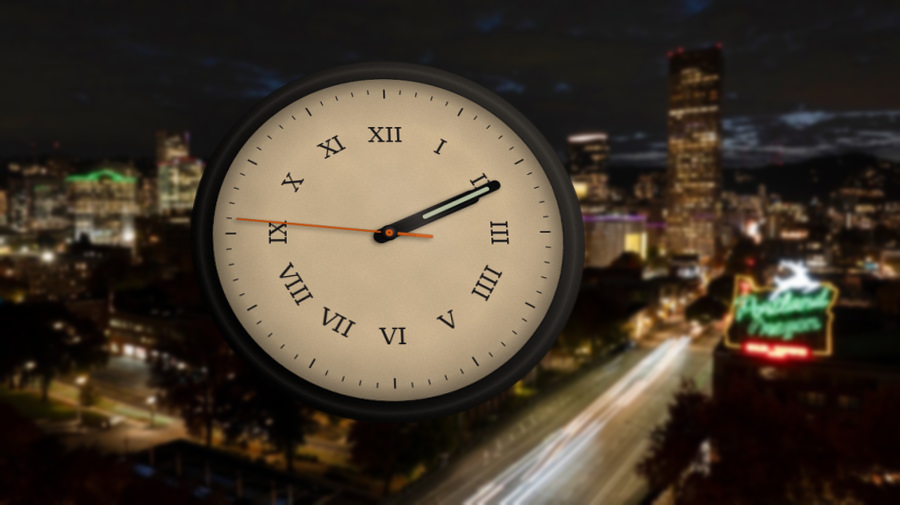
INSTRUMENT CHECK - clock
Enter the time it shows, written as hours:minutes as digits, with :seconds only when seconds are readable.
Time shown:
2:10:46
